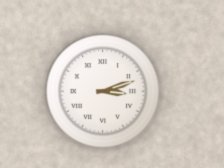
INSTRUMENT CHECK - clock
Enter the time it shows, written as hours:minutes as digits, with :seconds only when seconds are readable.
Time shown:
3:12
